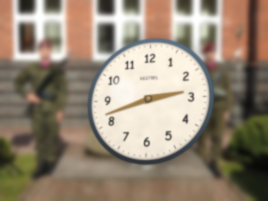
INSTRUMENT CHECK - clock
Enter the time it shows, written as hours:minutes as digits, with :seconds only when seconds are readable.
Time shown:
2:42
